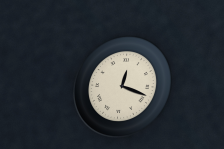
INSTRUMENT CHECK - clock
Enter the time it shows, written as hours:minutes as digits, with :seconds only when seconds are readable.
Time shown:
12:18
